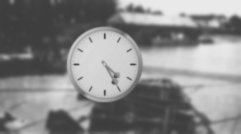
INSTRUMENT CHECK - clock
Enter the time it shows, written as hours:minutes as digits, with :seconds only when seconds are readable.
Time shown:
4:25
